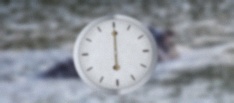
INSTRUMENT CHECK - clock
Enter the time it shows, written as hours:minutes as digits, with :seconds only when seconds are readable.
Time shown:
6:00
